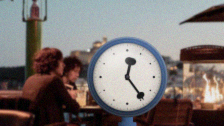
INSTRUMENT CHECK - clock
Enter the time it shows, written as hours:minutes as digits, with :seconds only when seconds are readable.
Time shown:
12:24
